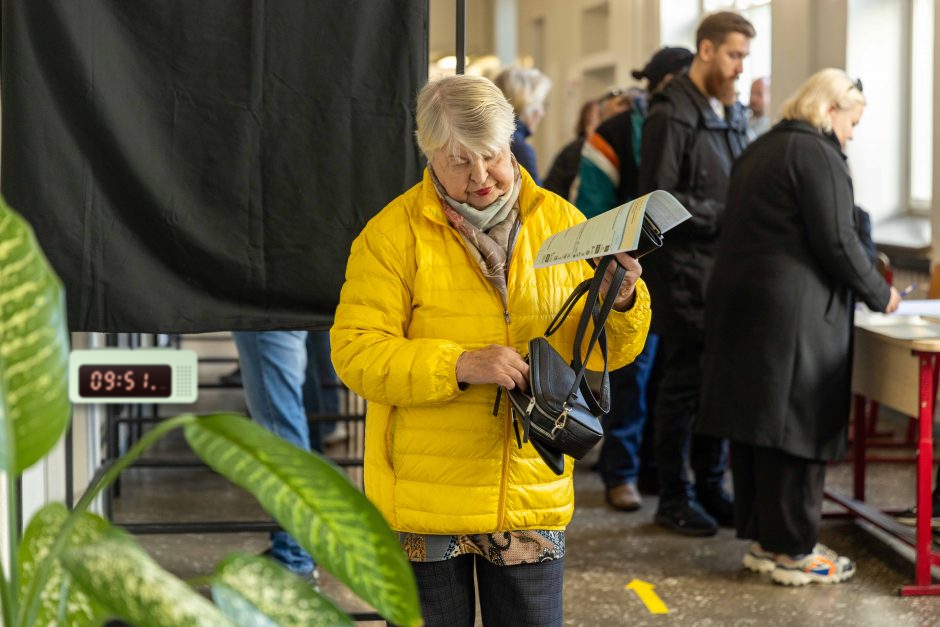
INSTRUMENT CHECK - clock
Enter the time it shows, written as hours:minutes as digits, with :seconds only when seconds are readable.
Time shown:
9:51
